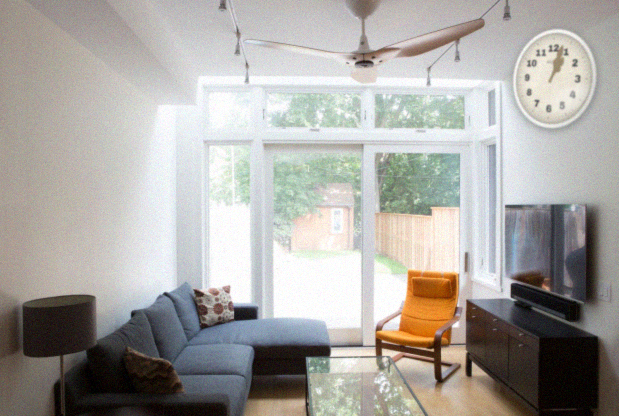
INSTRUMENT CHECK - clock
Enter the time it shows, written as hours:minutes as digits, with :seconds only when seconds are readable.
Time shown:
1:03
